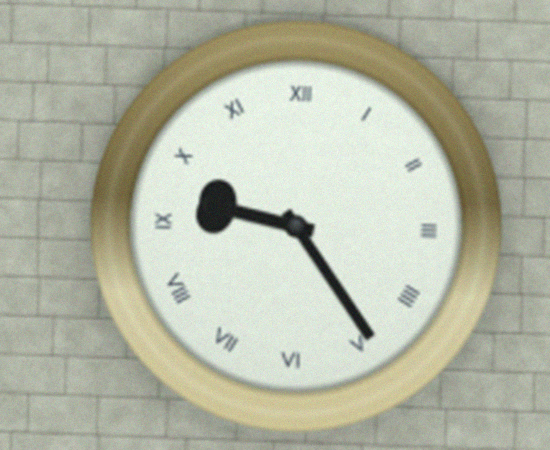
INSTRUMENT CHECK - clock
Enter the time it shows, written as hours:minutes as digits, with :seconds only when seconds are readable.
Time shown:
9:24
